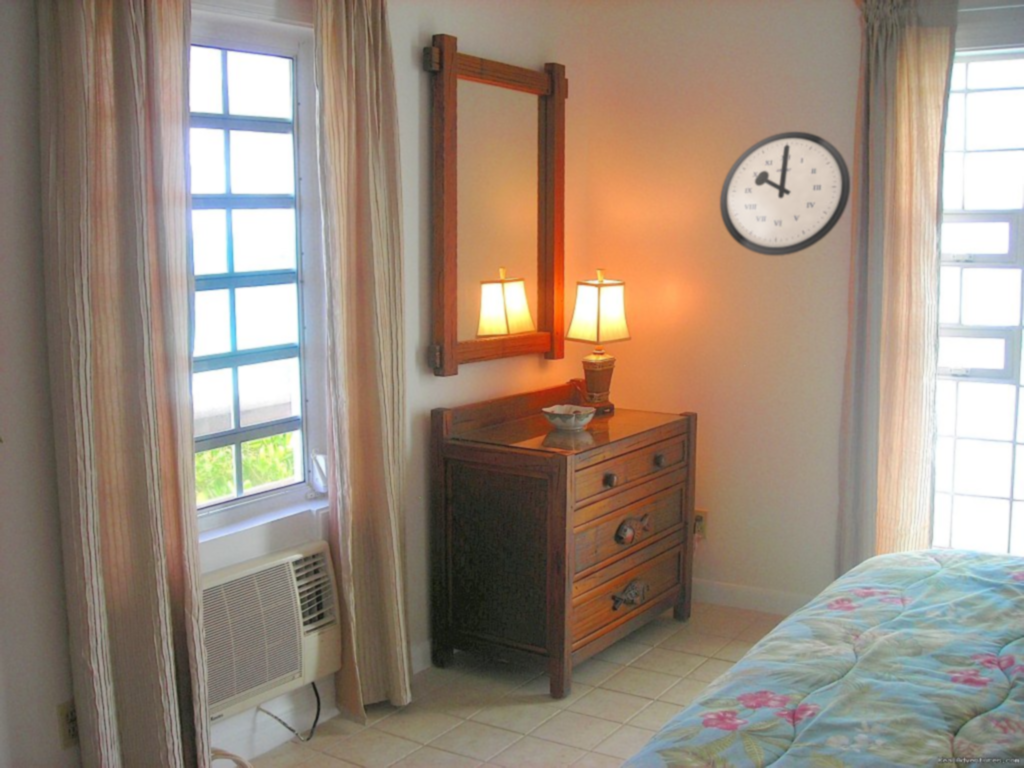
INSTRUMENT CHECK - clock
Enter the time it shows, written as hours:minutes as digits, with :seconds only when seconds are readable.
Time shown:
10:00
